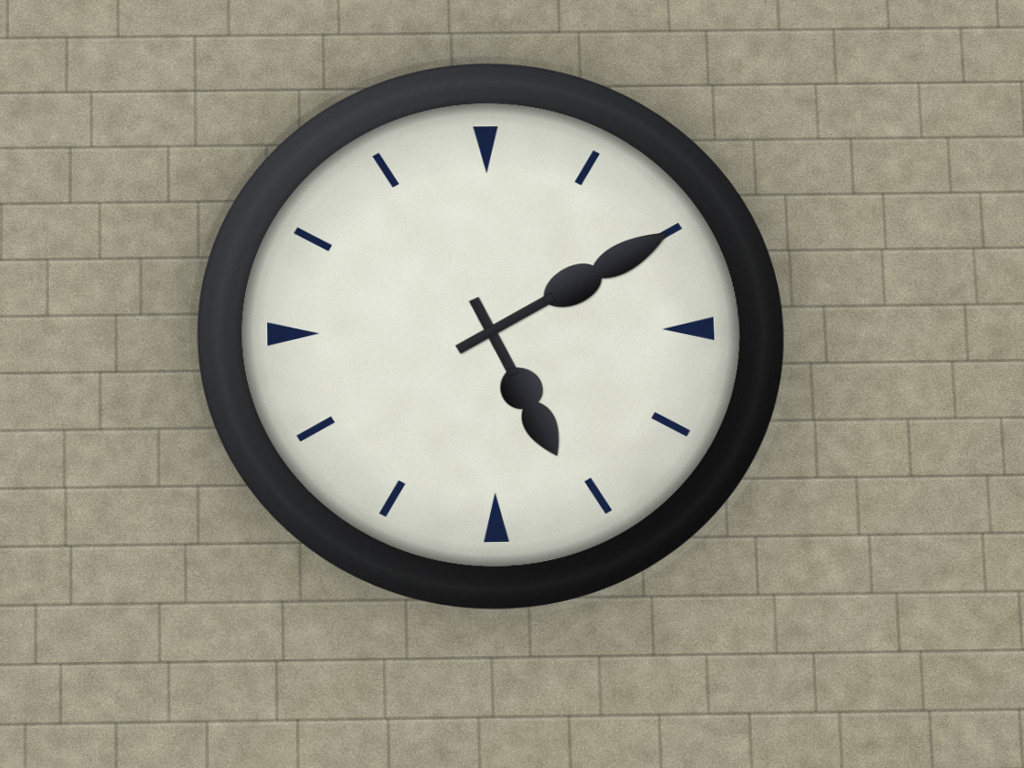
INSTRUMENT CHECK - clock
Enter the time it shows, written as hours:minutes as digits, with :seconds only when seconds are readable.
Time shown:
5:10
